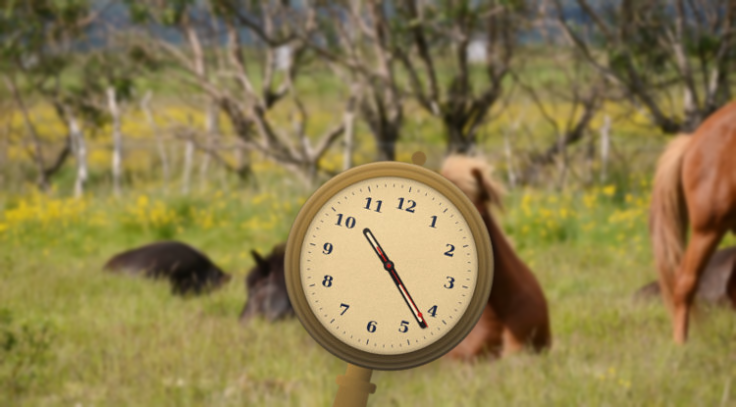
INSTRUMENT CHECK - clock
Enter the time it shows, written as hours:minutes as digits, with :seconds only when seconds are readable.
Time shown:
10:22:22
